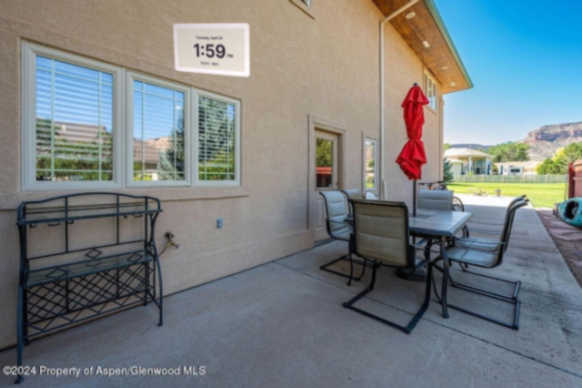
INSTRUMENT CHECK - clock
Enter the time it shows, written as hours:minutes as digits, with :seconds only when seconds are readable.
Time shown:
1:59
